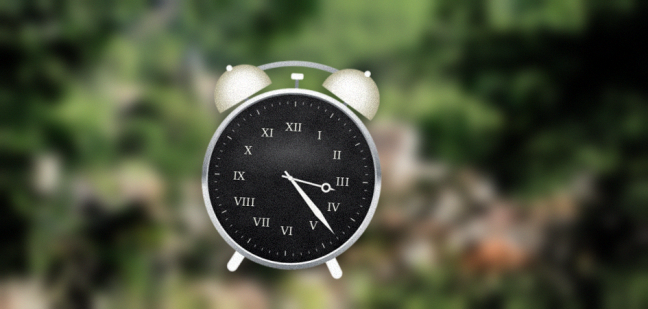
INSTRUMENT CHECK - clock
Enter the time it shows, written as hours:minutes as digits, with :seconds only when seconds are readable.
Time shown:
3:23
